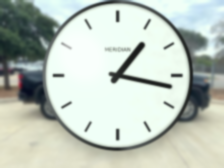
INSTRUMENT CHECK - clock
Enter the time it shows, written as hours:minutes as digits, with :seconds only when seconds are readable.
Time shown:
1:17
